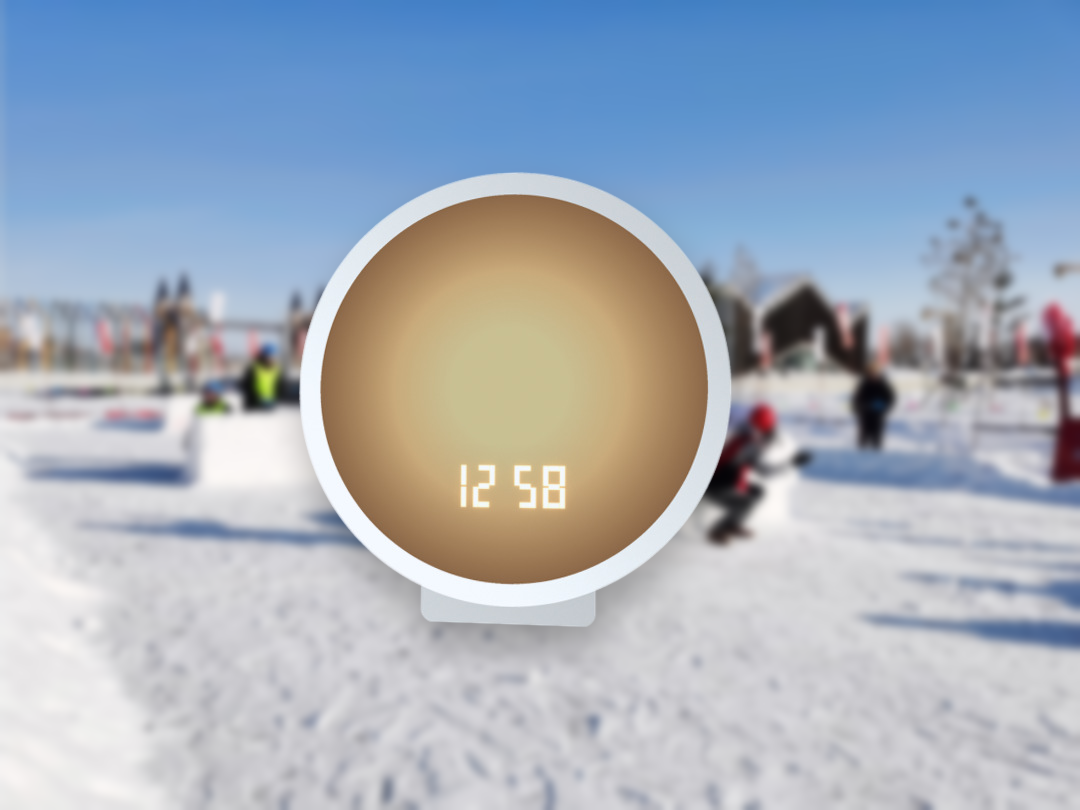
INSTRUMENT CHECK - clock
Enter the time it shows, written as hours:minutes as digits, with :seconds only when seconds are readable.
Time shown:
12:58
